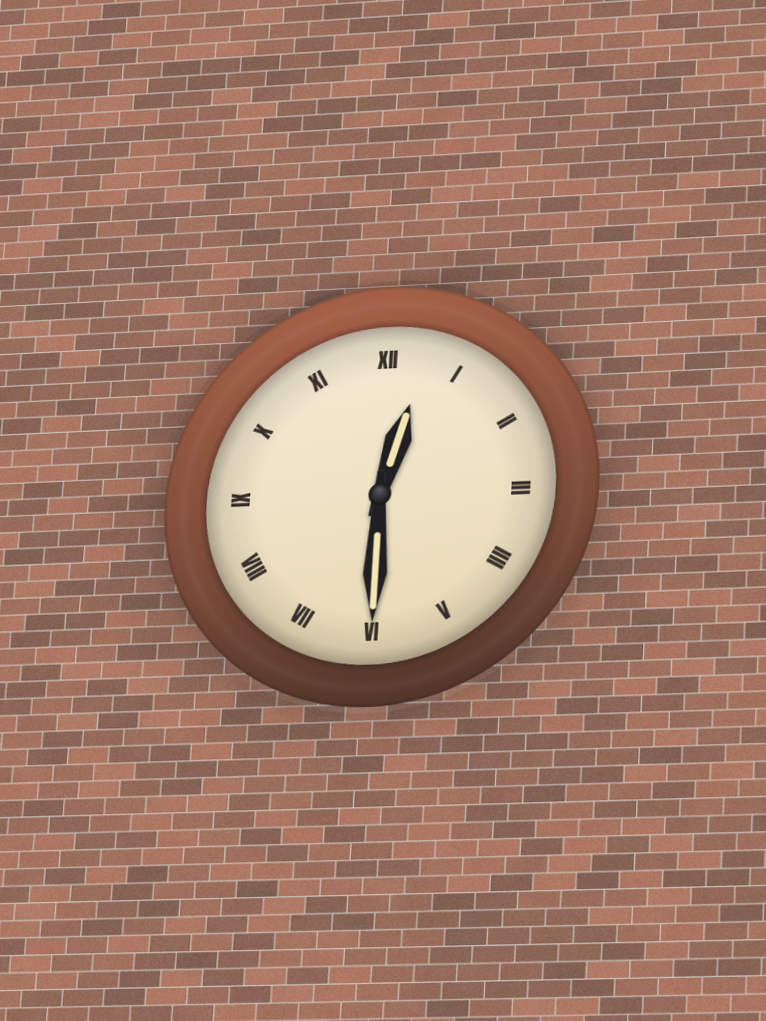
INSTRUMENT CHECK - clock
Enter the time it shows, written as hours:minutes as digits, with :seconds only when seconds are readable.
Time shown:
12:30
